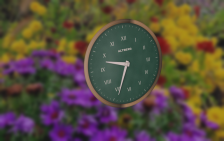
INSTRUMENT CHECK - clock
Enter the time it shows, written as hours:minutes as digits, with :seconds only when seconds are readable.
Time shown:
9:34
